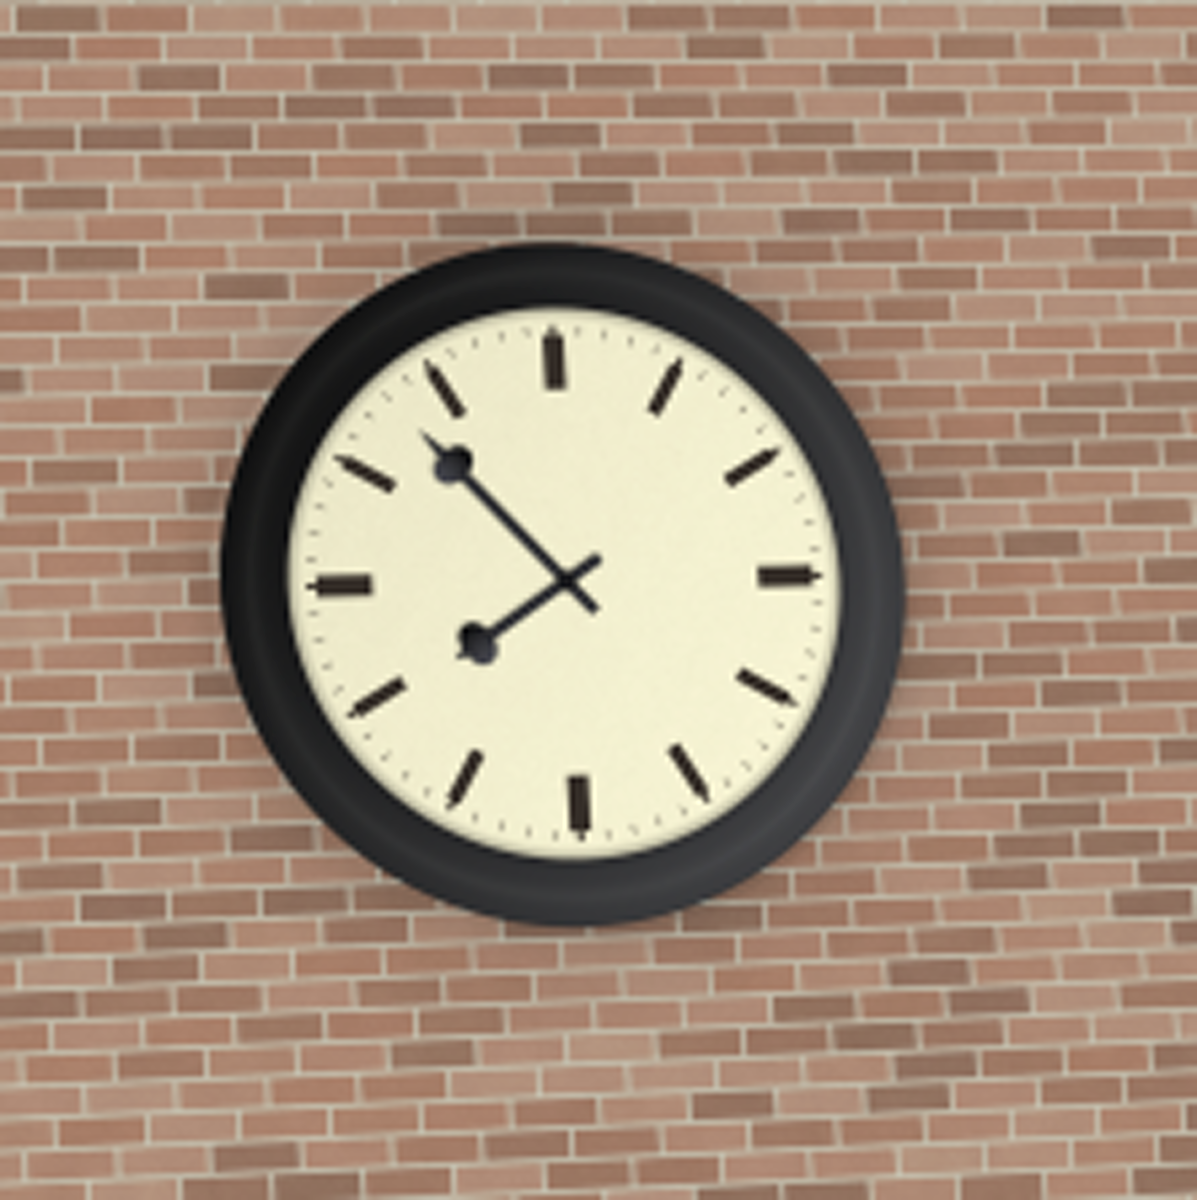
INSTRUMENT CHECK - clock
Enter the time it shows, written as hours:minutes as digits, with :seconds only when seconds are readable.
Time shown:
7:53
